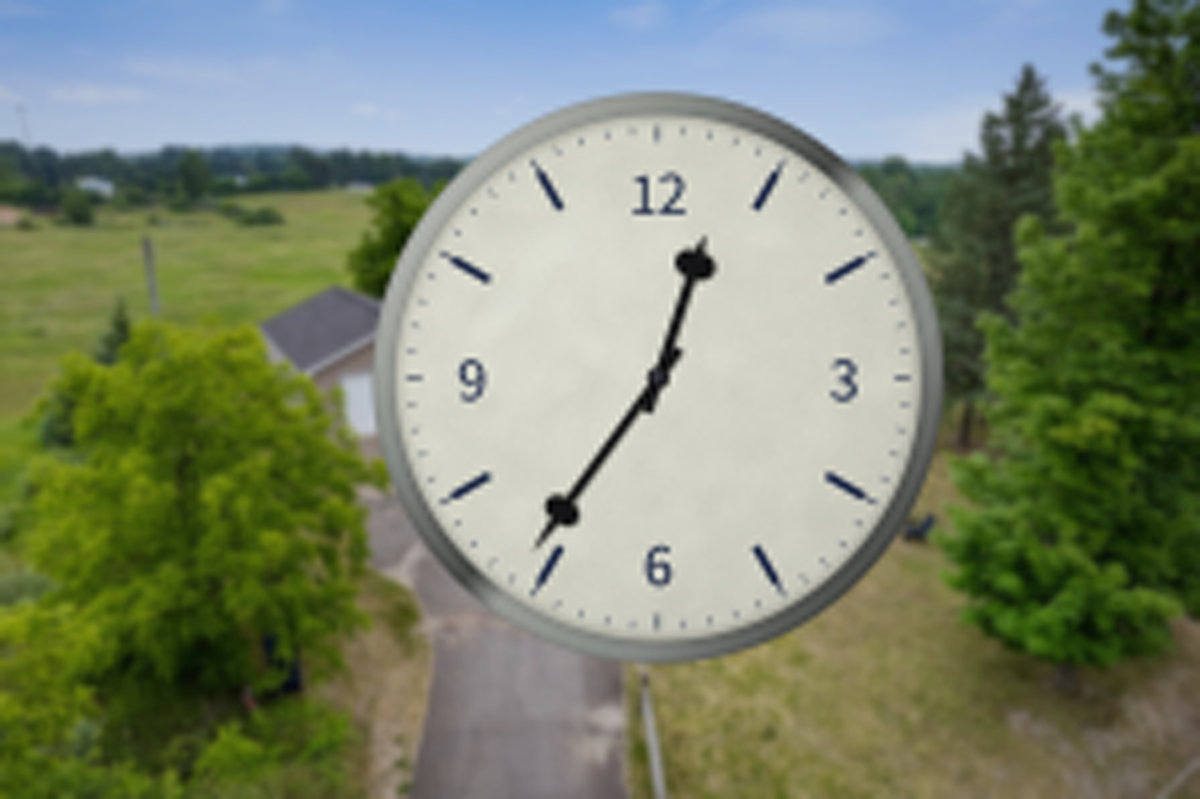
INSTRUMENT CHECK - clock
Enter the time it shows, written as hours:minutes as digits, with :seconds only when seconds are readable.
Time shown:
12:36
